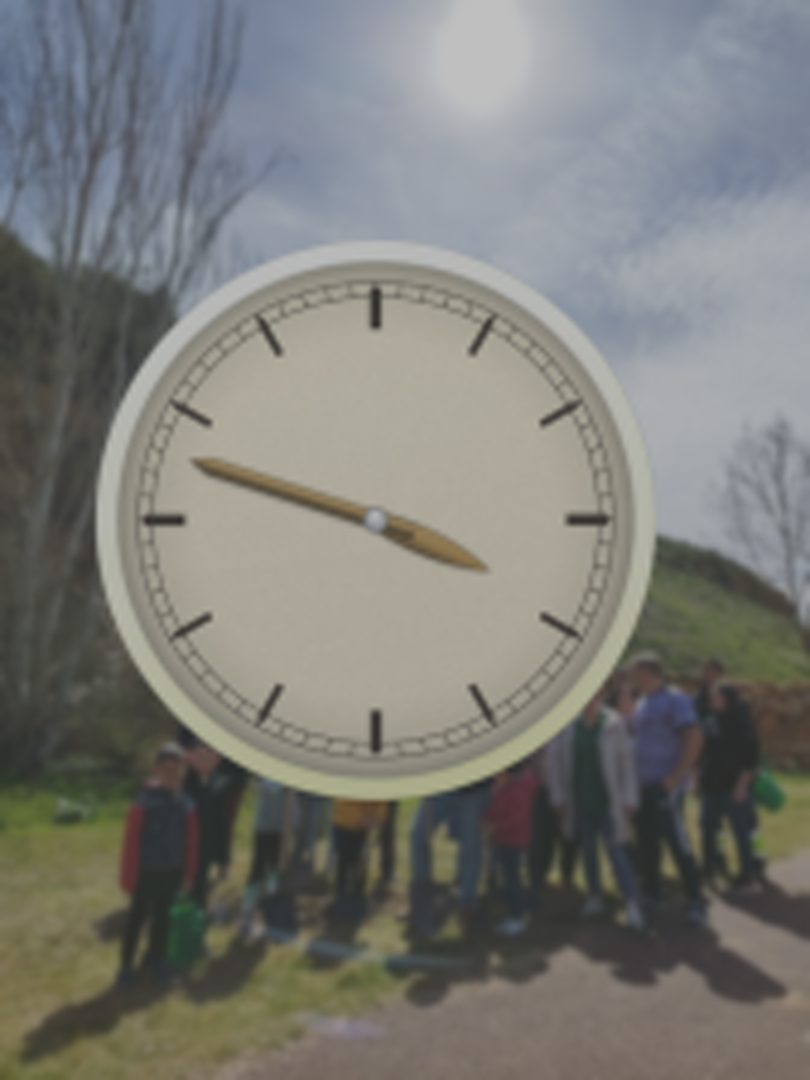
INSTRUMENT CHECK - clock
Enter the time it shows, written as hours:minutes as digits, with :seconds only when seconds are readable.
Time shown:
3:48
